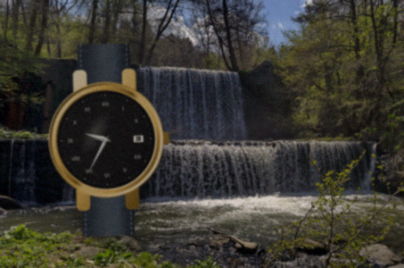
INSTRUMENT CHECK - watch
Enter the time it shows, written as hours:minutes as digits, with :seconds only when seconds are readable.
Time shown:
9:35
